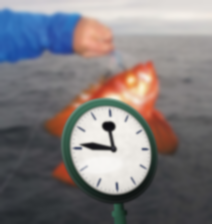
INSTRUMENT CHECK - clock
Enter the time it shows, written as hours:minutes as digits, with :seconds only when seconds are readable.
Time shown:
11:46
